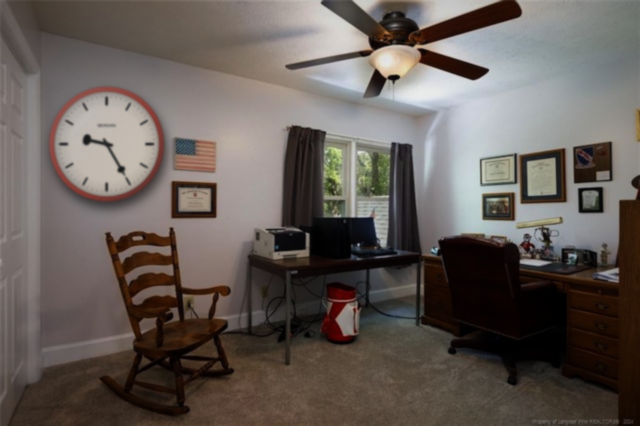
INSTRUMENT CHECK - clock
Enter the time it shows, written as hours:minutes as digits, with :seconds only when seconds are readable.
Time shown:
9:25
